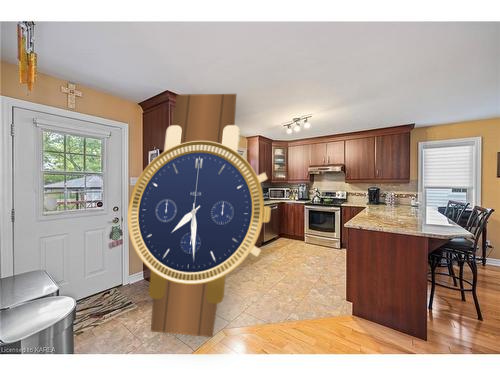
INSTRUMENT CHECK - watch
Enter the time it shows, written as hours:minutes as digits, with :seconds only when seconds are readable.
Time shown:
7:29
